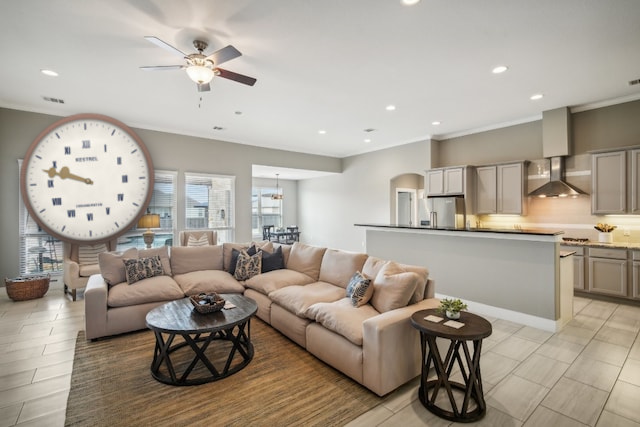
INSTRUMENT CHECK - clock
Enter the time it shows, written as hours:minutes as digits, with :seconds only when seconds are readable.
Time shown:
9:48
